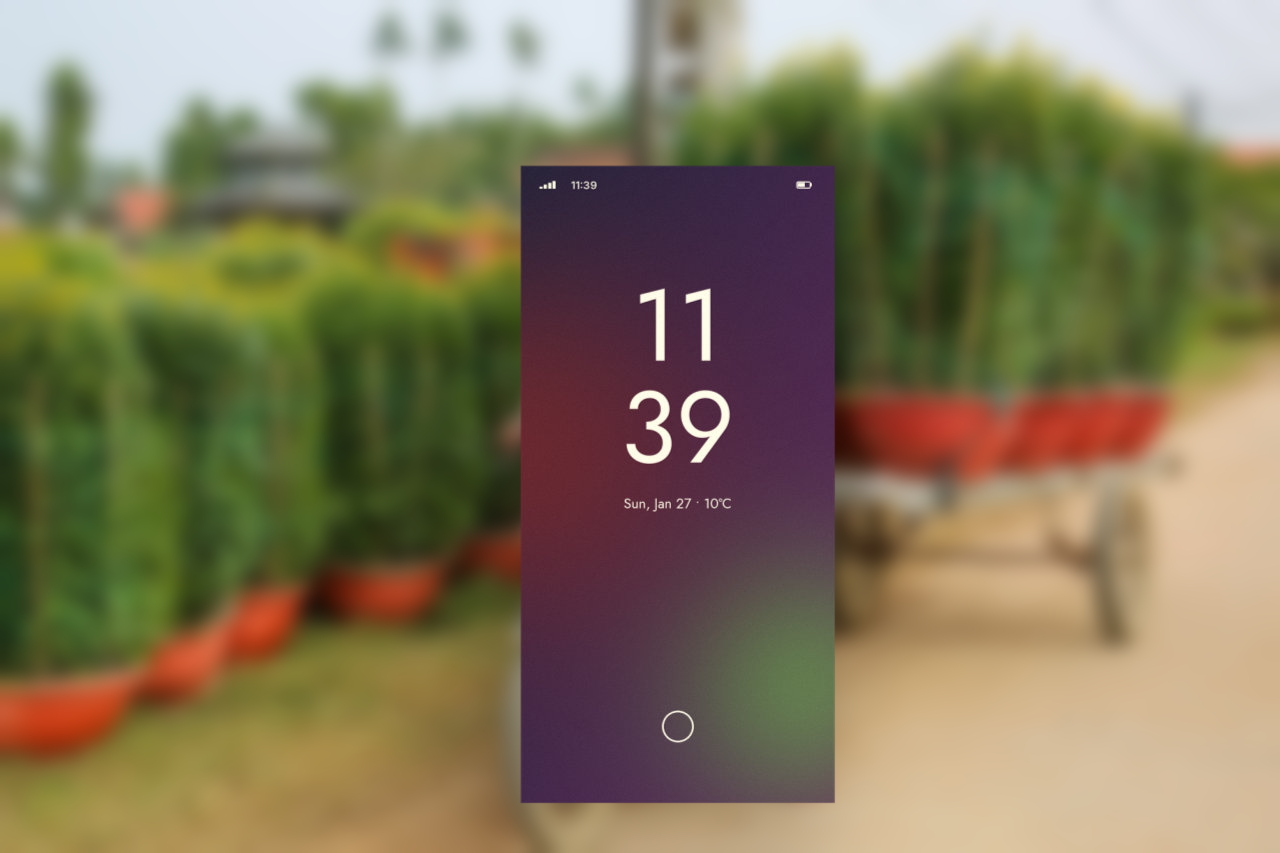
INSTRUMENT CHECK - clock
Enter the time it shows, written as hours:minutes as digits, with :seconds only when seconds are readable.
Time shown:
11:39
